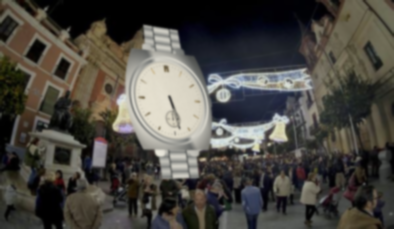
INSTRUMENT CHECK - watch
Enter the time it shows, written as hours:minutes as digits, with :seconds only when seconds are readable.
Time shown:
5:28
